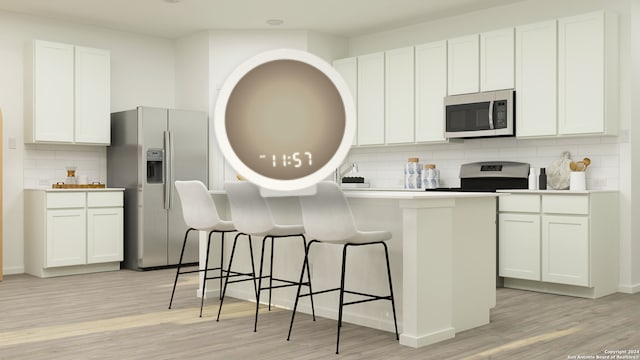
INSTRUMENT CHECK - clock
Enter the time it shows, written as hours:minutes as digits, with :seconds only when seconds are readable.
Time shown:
11:57
